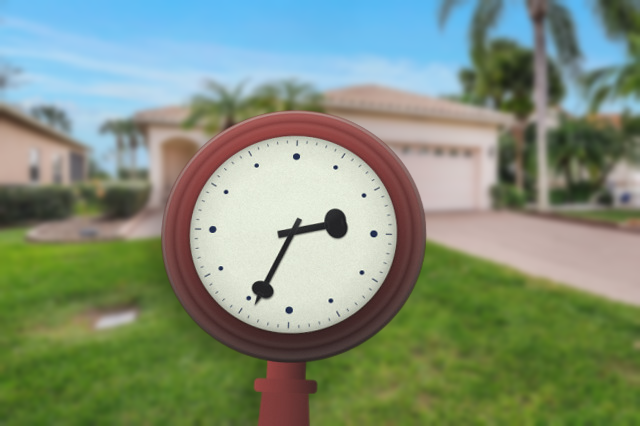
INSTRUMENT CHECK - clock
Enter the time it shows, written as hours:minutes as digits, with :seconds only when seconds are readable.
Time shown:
2:34
